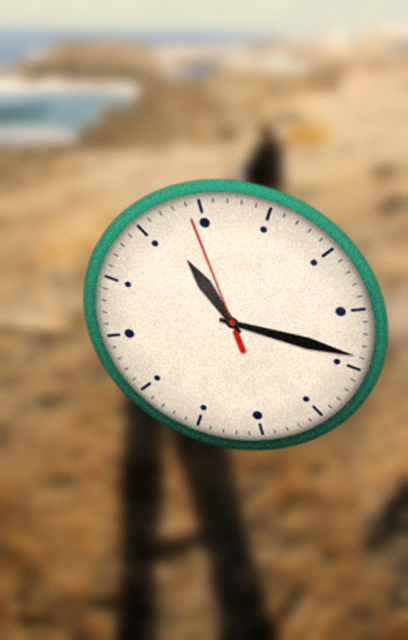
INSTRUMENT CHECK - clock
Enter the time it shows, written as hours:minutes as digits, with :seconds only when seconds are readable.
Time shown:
11:18:59
